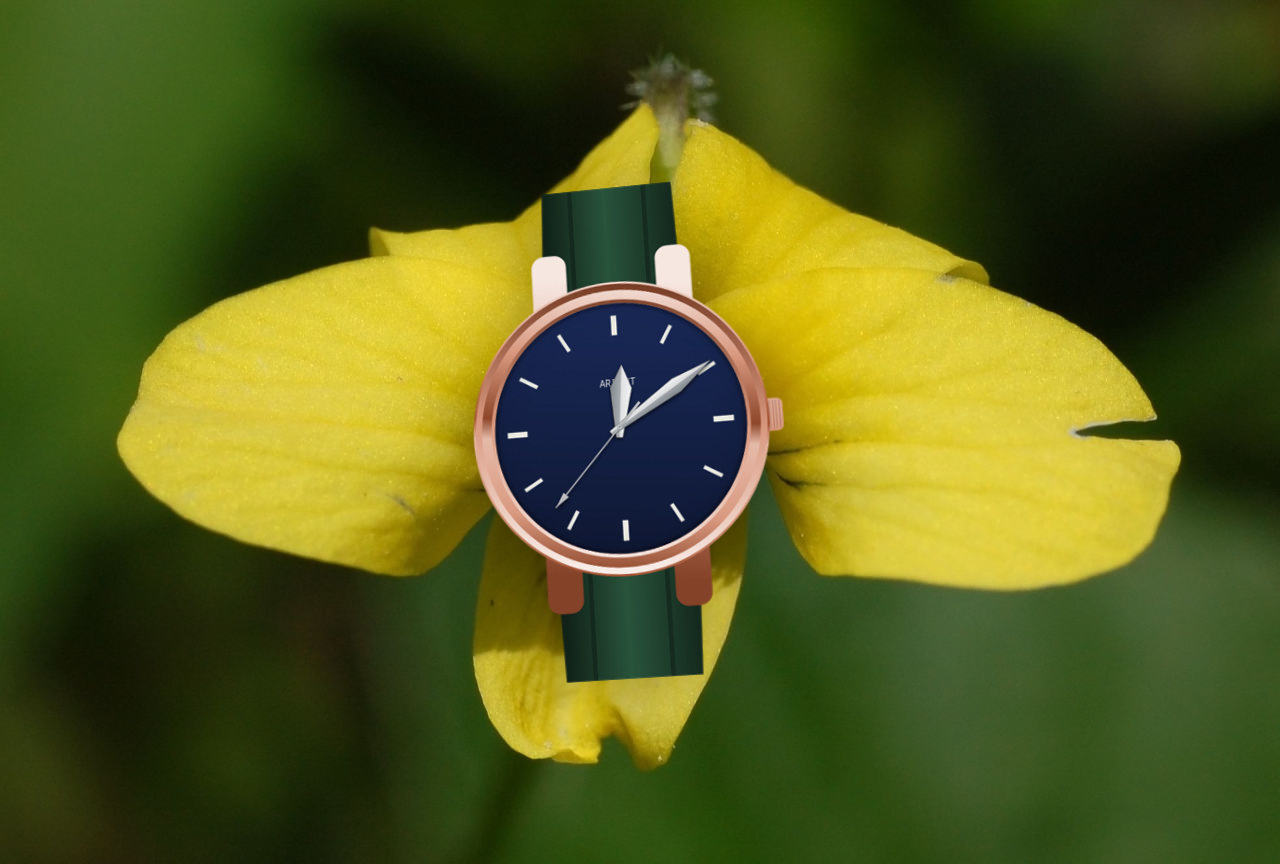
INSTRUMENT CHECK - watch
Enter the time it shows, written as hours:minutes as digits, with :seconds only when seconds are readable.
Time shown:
12:09:37
